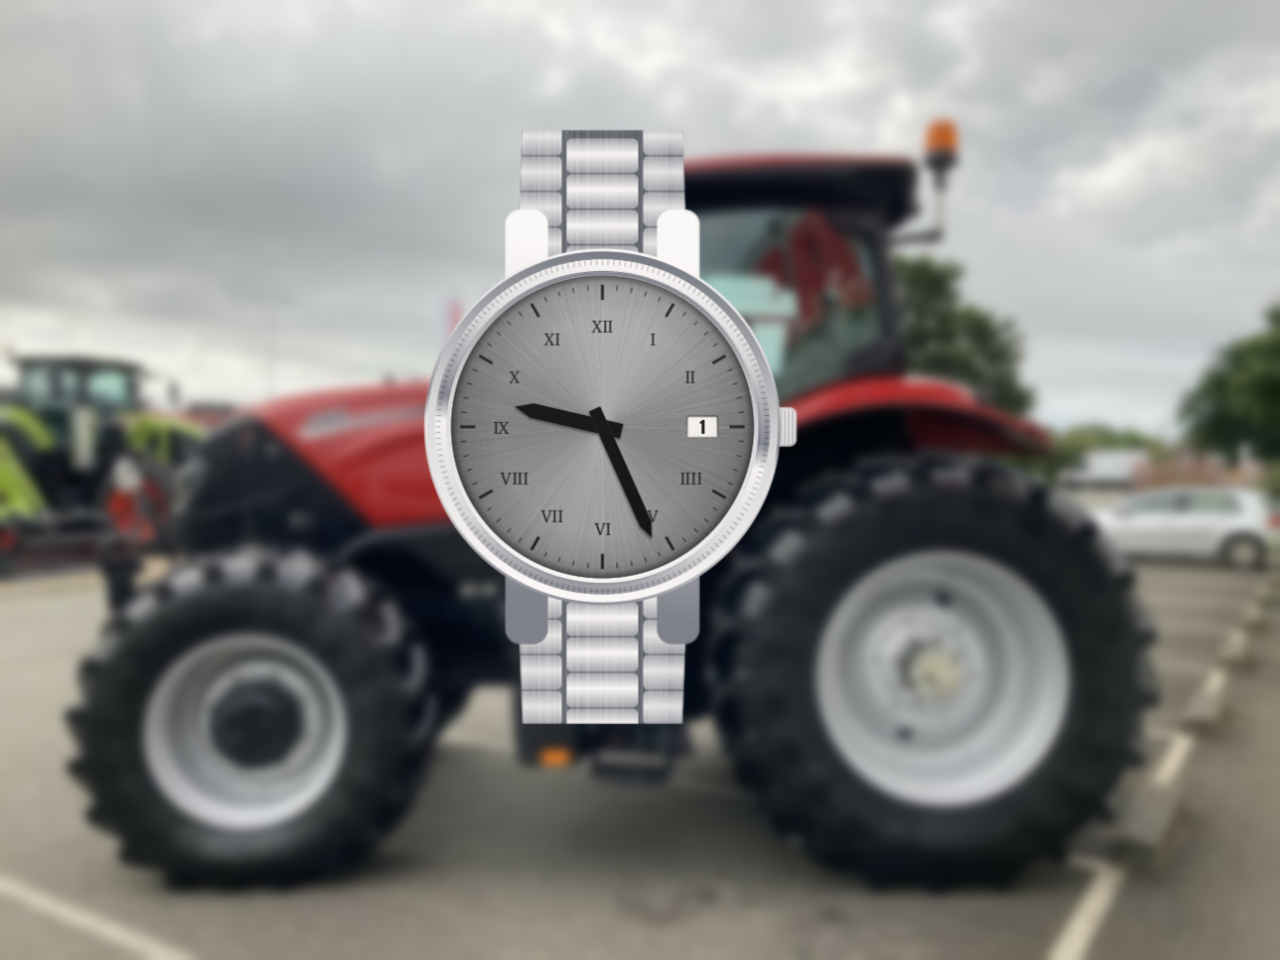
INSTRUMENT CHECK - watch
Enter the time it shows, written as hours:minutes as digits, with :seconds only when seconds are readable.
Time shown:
9:26
